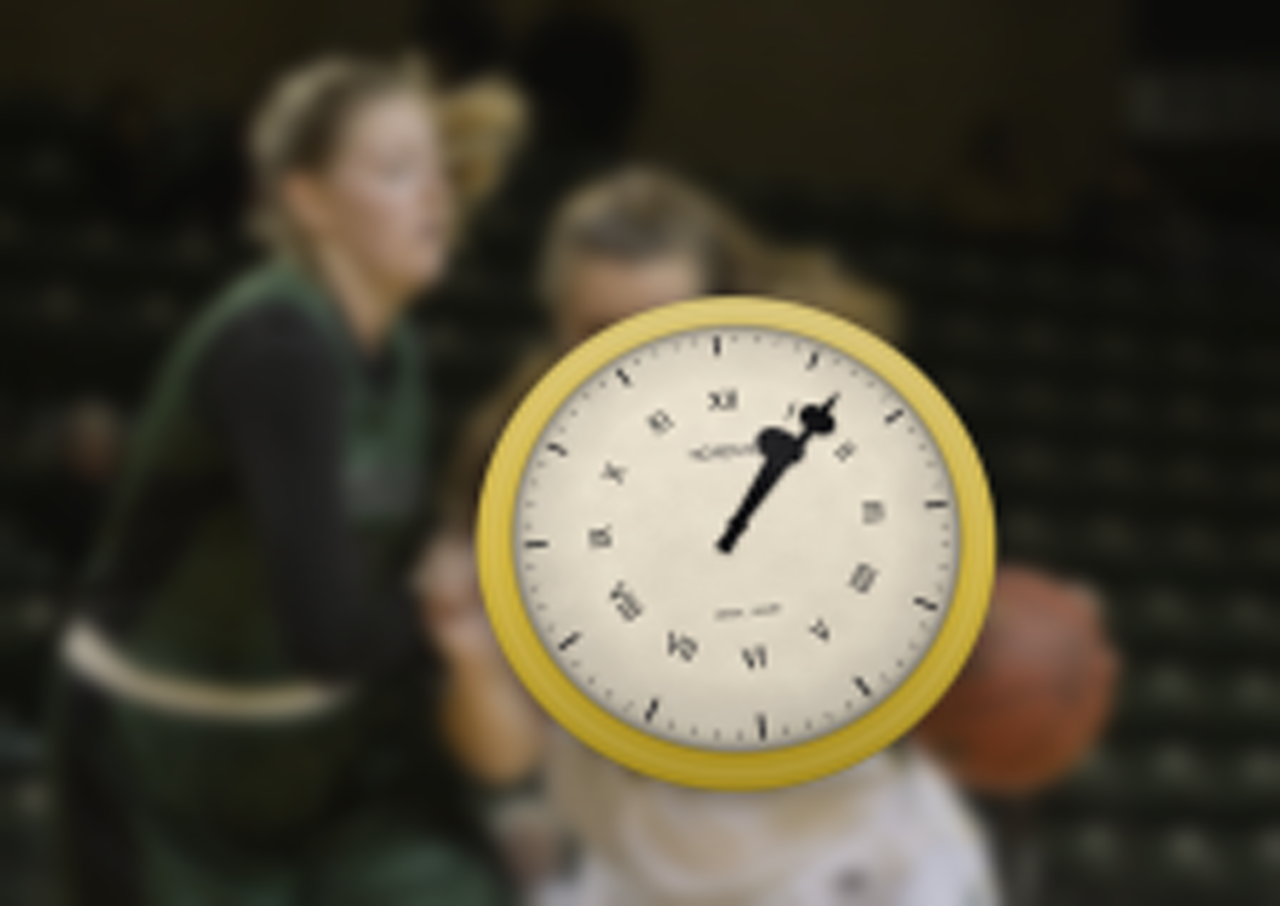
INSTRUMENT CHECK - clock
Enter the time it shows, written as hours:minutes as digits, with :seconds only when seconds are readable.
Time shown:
1:07
